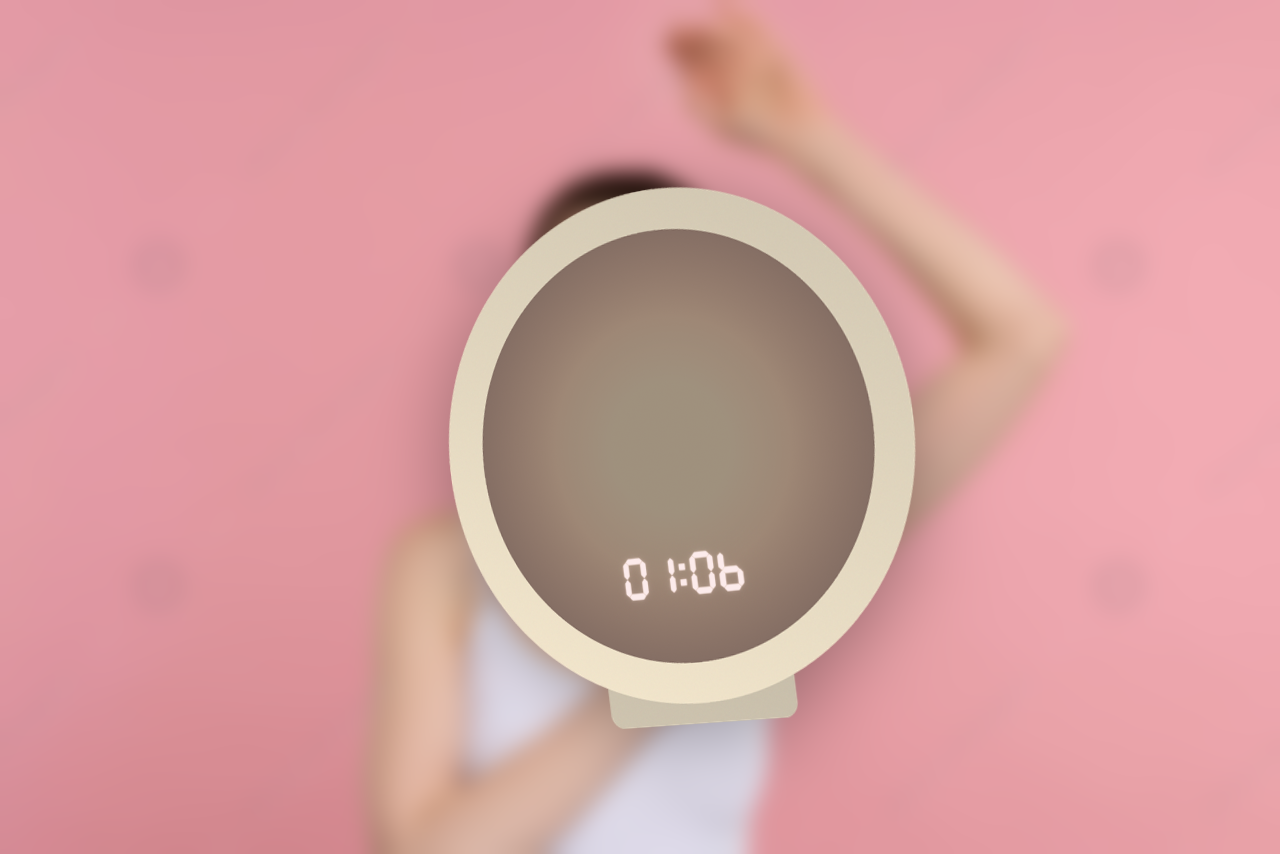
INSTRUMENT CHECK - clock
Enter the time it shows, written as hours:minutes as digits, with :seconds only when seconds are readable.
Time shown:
1:06
